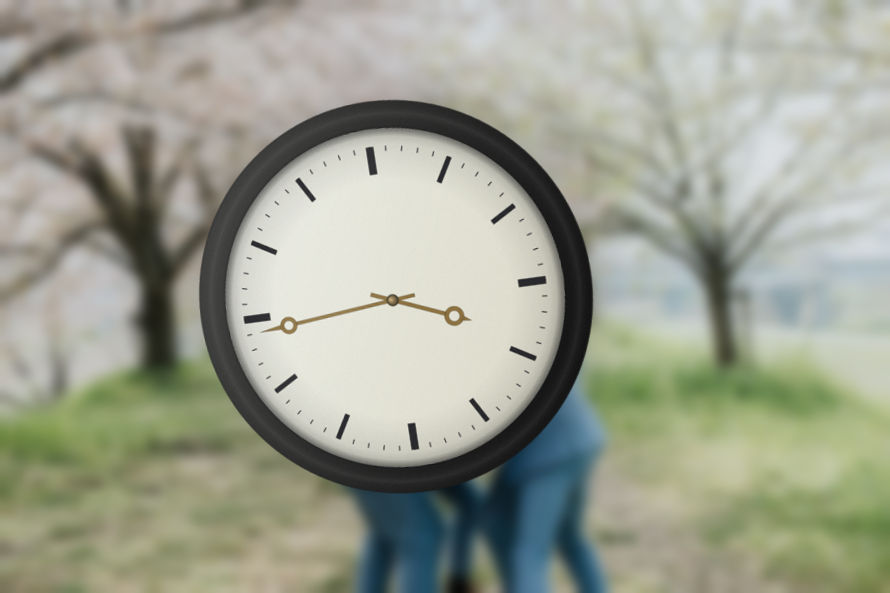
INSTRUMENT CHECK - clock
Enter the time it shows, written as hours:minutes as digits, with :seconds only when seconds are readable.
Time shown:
3:44
